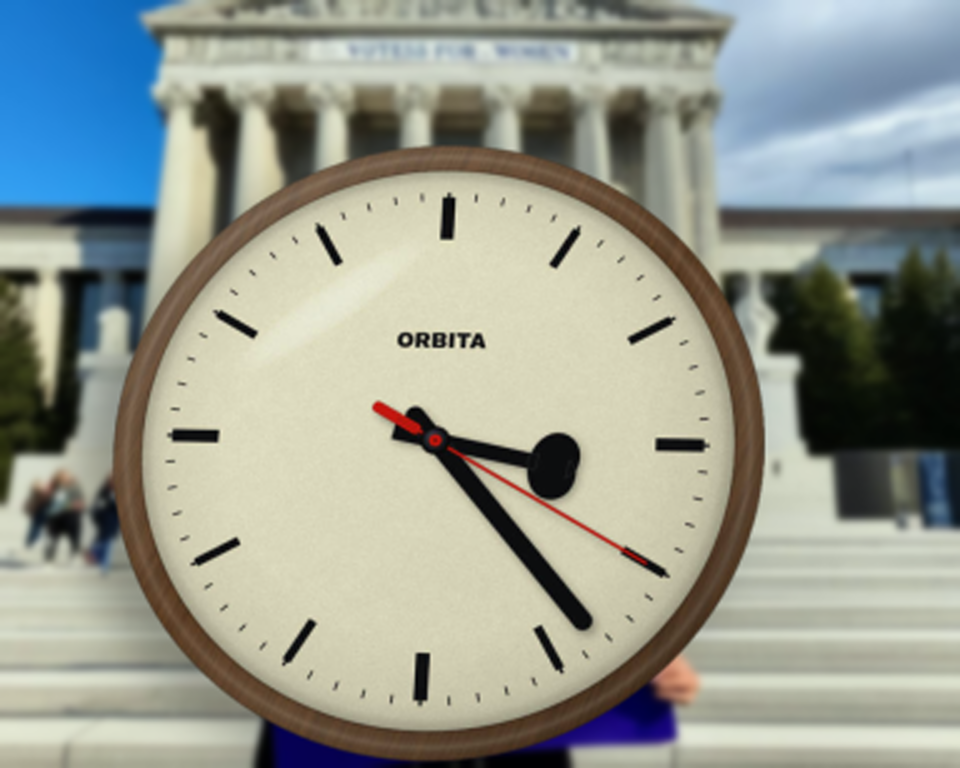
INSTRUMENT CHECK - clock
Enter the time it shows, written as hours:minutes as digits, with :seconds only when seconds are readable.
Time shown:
3:23:20
